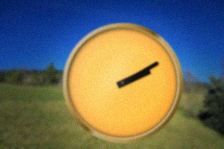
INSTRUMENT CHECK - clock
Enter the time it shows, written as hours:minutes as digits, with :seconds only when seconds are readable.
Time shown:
2:10
